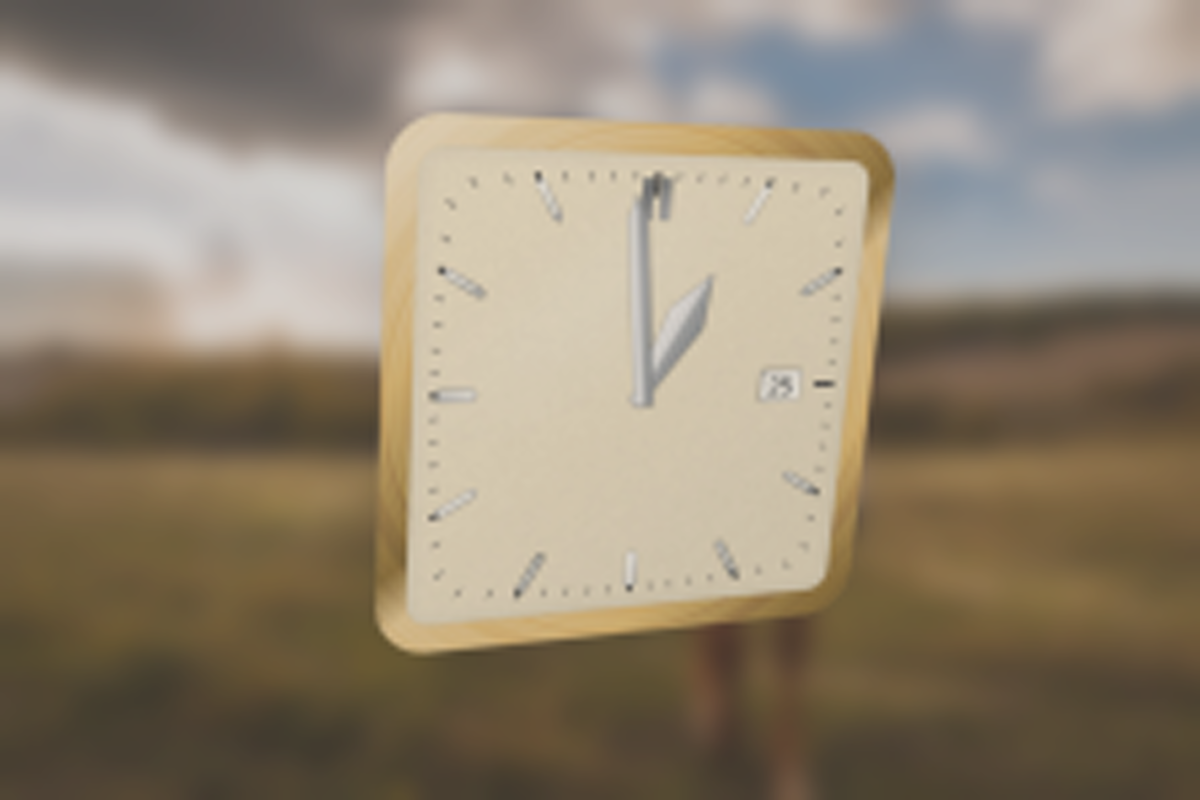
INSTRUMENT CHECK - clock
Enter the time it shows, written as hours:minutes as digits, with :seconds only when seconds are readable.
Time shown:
12:59
